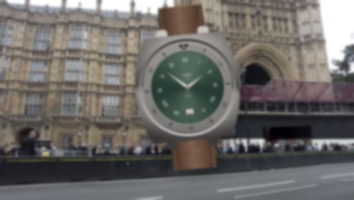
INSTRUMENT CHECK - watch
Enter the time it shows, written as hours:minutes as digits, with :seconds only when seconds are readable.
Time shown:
1:52
